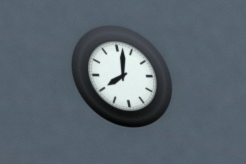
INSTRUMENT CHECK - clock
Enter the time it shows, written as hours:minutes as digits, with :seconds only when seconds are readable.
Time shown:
8:02
